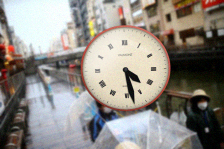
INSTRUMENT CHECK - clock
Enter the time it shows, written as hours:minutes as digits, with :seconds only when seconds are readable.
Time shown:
4:28
